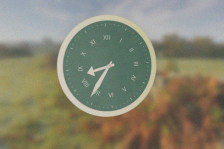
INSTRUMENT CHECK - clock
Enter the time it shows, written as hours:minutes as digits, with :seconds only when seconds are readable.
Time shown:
8:36
